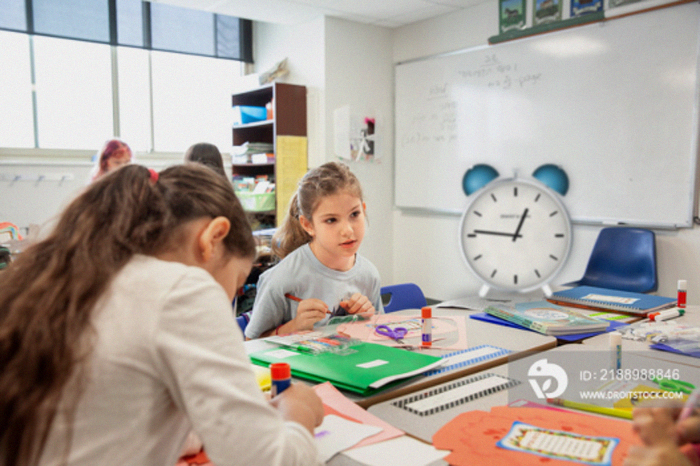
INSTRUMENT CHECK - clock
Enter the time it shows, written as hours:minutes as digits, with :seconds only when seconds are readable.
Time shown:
12:46
